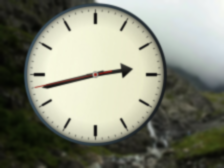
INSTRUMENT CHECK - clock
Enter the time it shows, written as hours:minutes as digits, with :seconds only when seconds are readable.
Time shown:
2:42:43
